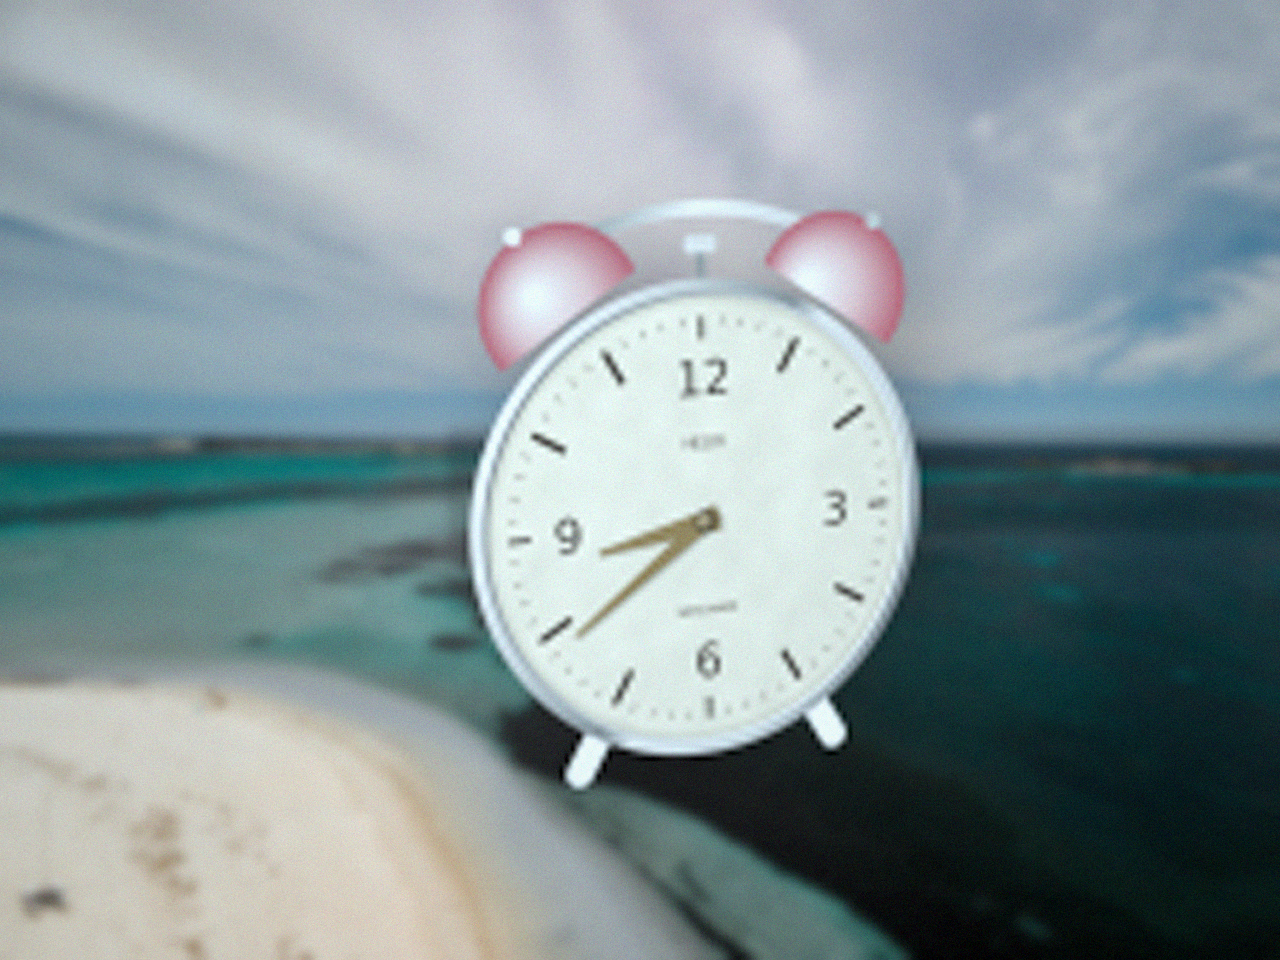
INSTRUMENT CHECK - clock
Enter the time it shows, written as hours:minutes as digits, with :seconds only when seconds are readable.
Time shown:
8:39
